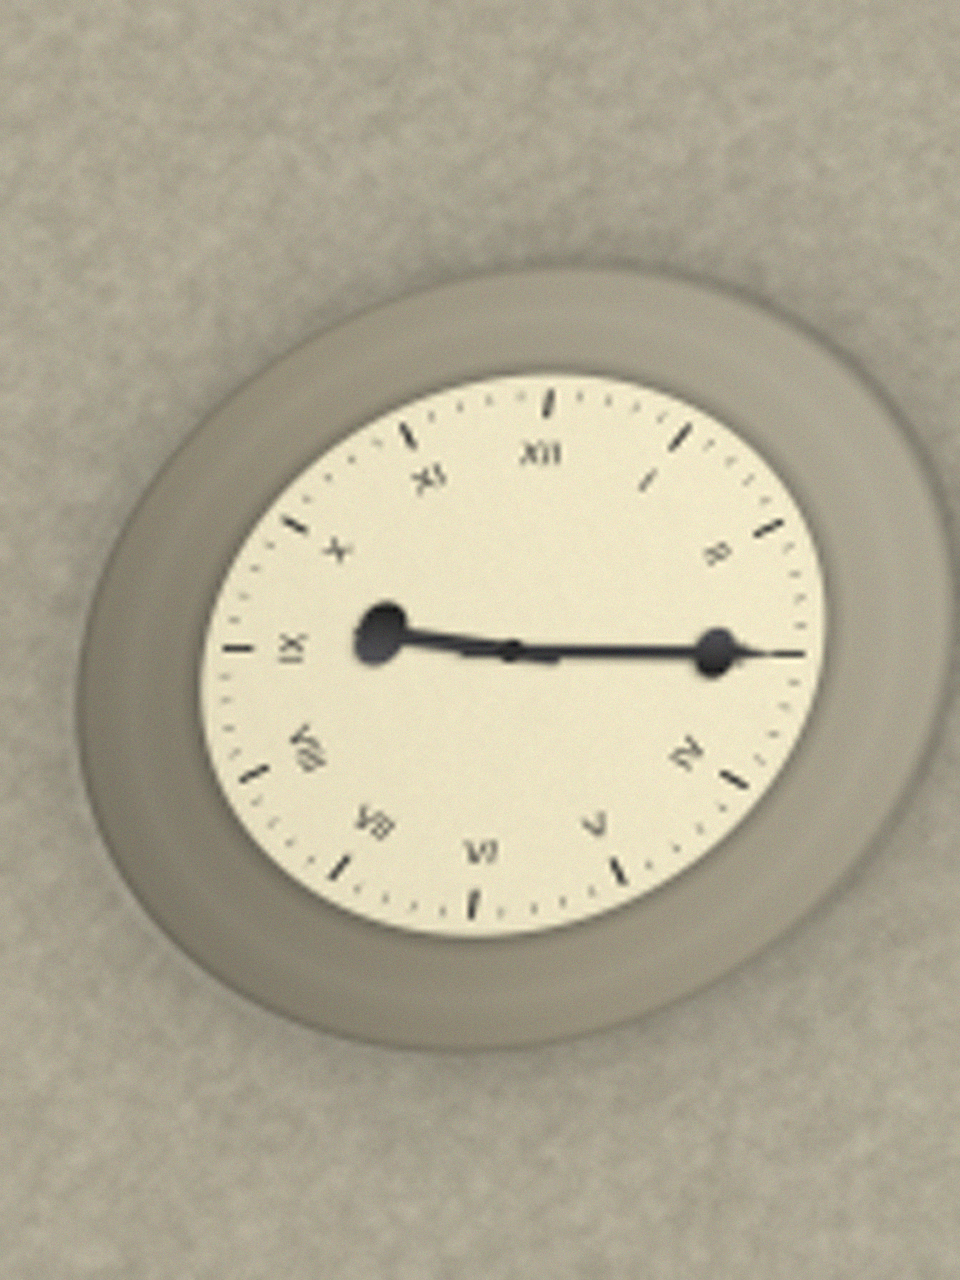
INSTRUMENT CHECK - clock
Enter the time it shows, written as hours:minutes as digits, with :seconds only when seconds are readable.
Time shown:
9:15
